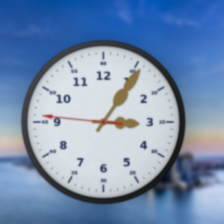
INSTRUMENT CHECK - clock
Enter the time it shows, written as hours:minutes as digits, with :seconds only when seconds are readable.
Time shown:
3:05:46
